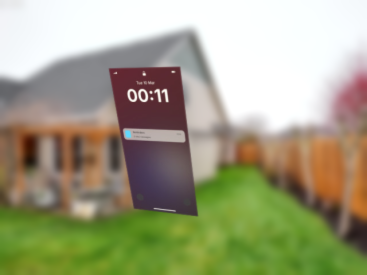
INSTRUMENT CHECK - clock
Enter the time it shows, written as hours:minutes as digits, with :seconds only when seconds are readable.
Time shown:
0:11
